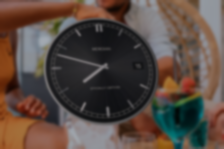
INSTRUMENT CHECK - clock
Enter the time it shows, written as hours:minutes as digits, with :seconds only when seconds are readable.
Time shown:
7:48
